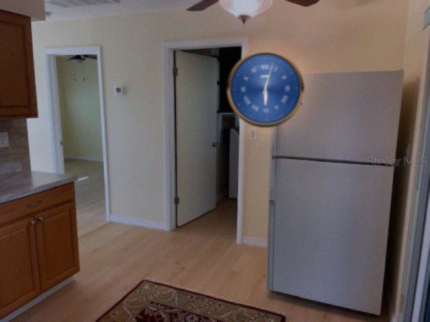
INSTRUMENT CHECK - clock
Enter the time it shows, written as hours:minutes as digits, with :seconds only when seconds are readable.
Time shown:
6:03
